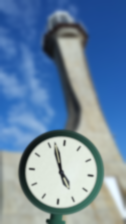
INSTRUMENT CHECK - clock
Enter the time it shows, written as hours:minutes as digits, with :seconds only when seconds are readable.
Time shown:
4:57
